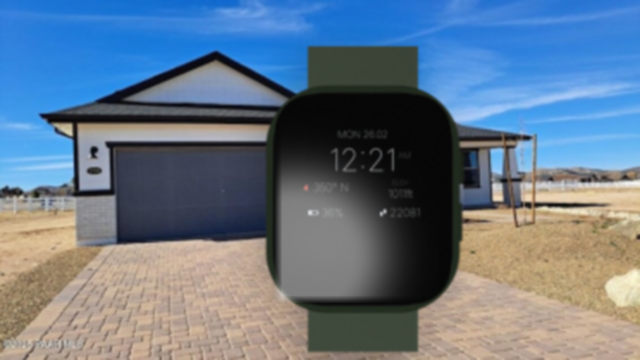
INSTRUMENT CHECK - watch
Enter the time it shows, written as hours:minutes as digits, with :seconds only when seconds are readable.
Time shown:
12:21
